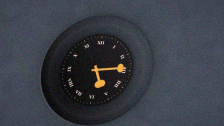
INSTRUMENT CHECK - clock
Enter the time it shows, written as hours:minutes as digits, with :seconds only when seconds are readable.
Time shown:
5:14
